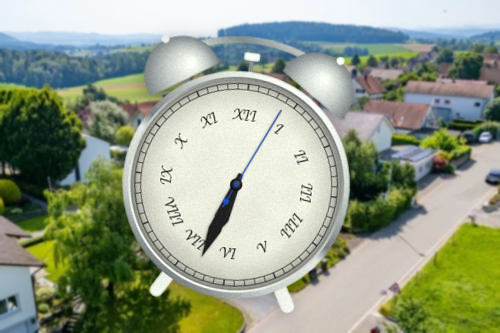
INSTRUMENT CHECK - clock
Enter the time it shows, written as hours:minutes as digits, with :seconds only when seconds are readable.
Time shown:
6:33:04
